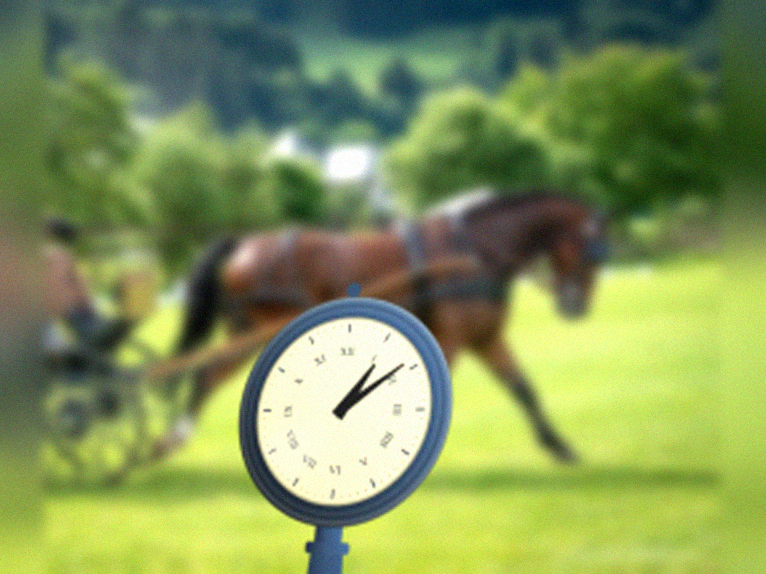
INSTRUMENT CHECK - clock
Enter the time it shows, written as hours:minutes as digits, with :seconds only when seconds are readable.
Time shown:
1:09
